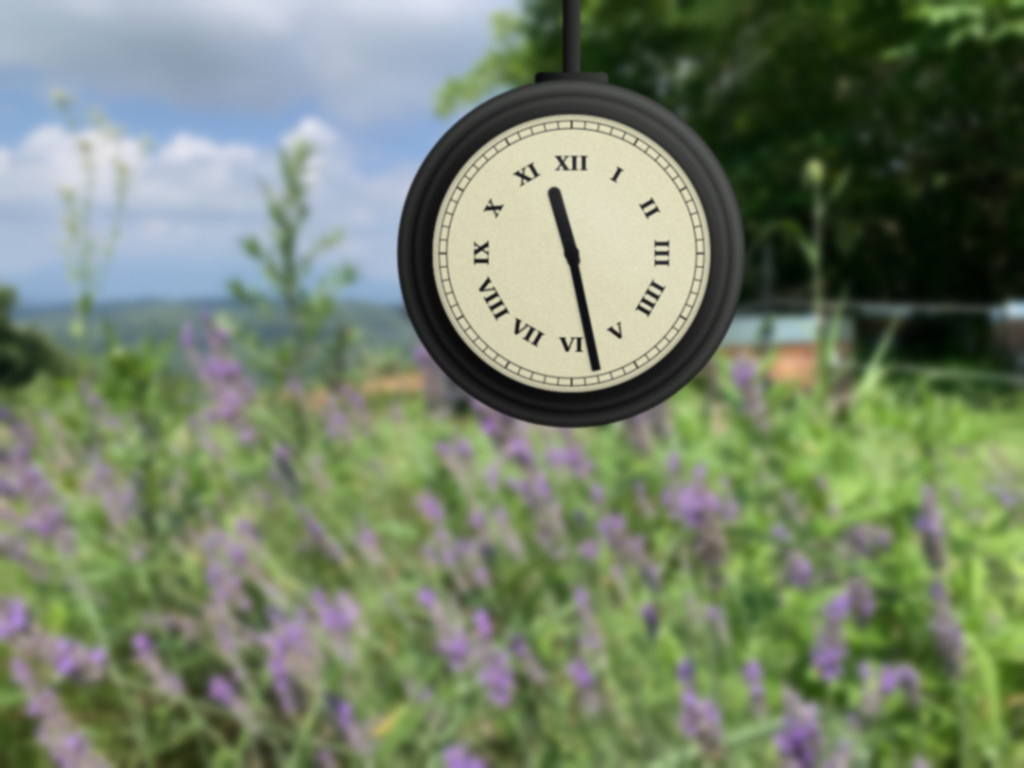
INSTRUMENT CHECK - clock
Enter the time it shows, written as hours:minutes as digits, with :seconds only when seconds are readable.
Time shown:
11:28
